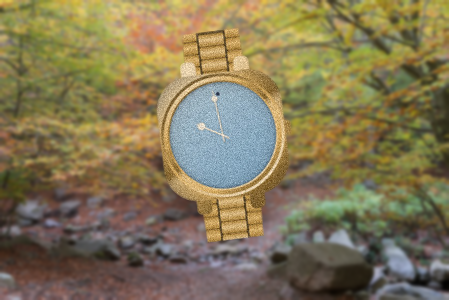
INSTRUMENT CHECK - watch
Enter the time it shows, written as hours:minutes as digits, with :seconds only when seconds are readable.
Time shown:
9:59
